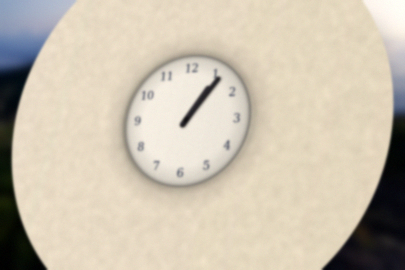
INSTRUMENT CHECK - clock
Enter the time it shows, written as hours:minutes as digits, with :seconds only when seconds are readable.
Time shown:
1:06
